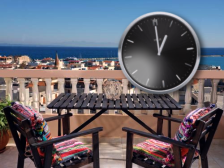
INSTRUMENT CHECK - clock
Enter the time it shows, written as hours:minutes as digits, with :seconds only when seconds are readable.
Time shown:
1:00
